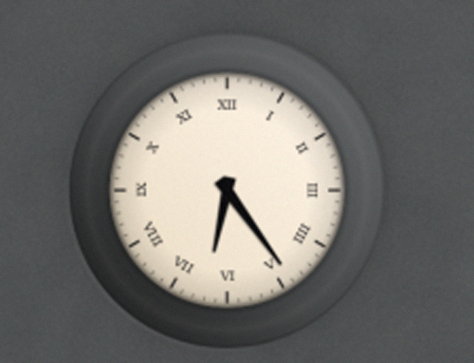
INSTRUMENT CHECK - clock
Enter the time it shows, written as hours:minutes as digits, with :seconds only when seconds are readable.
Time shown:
6:24
